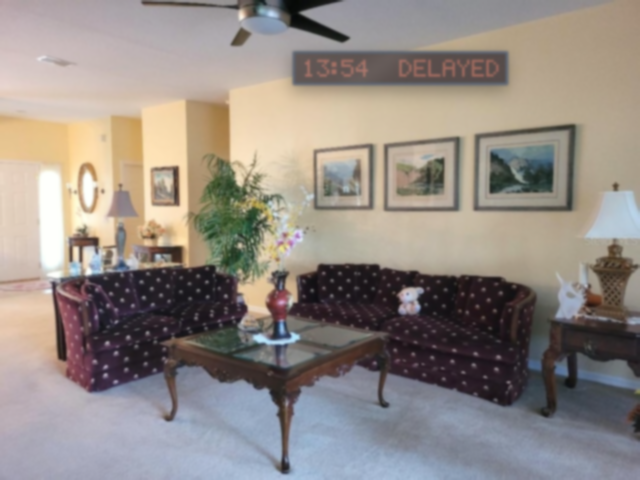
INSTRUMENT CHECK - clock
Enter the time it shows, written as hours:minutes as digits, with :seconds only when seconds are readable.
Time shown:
13:54
